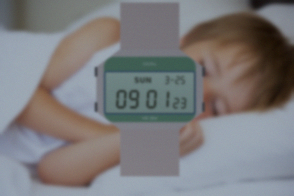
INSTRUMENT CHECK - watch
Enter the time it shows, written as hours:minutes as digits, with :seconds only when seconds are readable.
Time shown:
9:01
